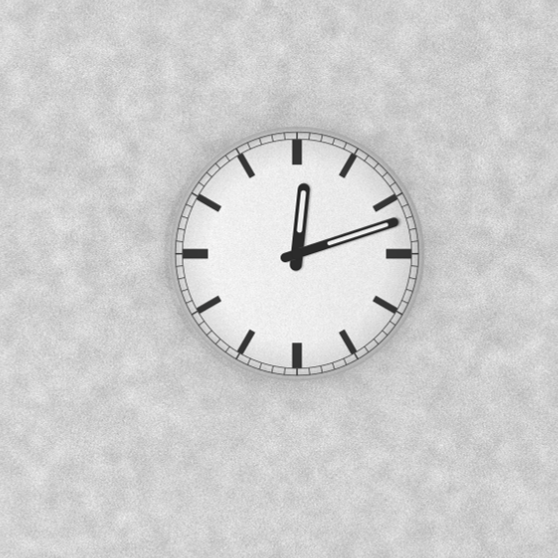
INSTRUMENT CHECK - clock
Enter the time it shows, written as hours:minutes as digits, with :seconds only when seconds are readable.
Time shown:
12:12
